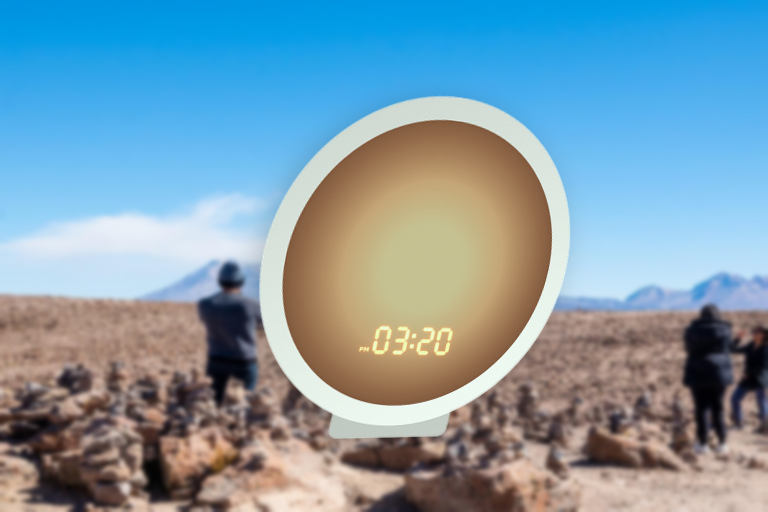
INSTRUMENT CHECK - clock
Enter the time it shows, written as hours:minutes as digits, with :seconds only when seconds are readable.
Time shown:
3:20
